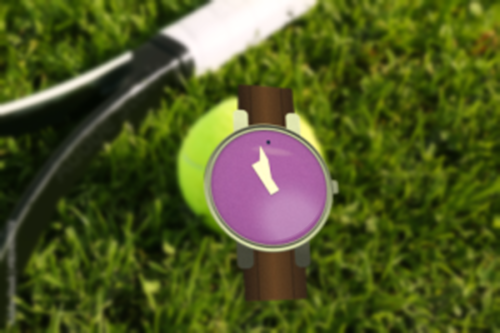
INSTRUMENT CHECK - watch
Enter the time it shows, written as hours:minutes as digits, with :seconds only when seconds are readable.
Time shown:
10:58
